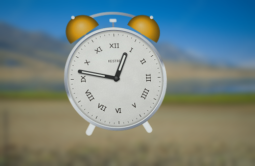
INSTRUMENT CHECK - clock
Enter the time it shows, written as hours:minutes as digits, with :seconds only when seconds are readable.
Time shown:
12:47
